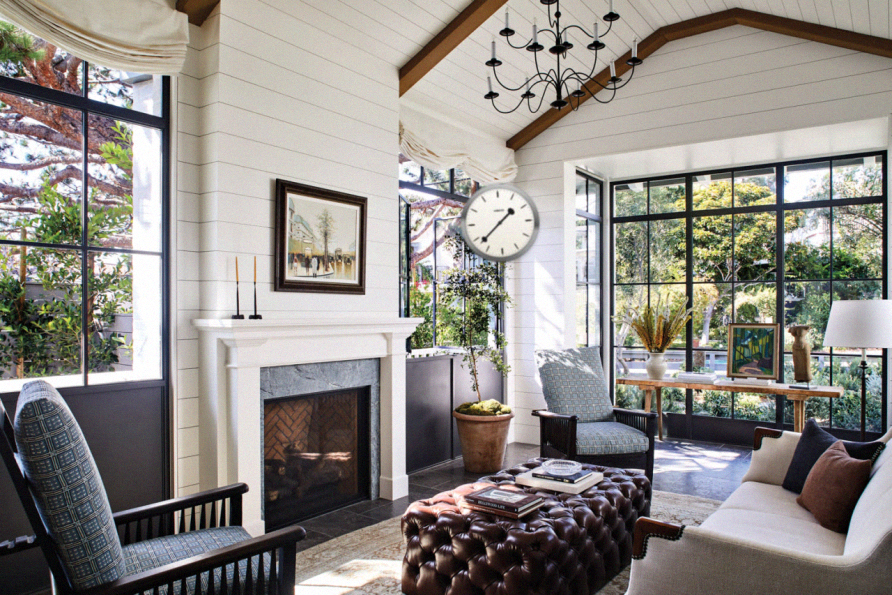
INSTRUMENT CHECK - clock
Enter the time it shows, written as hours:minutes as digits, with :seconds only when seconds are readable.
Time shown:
1:38
